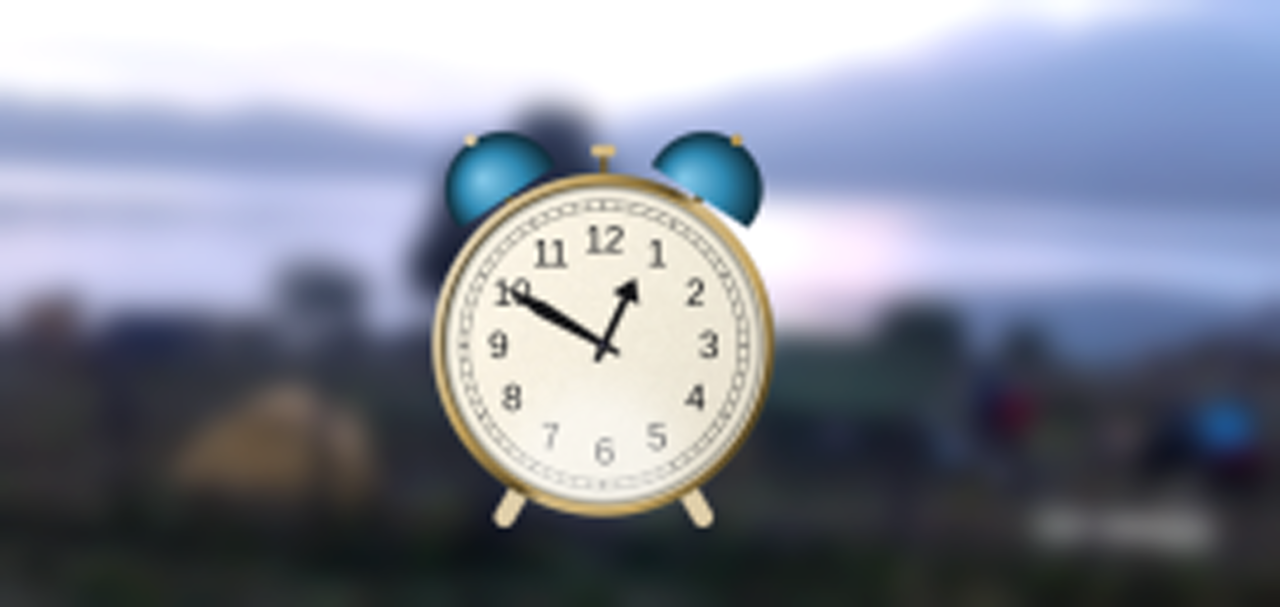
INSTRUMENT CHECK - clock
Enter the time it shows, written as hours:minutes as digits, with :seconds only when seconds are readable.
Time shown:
12:50
